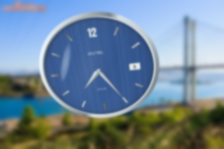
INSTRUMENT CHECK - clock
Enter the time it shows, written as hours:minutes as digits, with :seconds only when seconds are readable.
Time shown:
7:25
